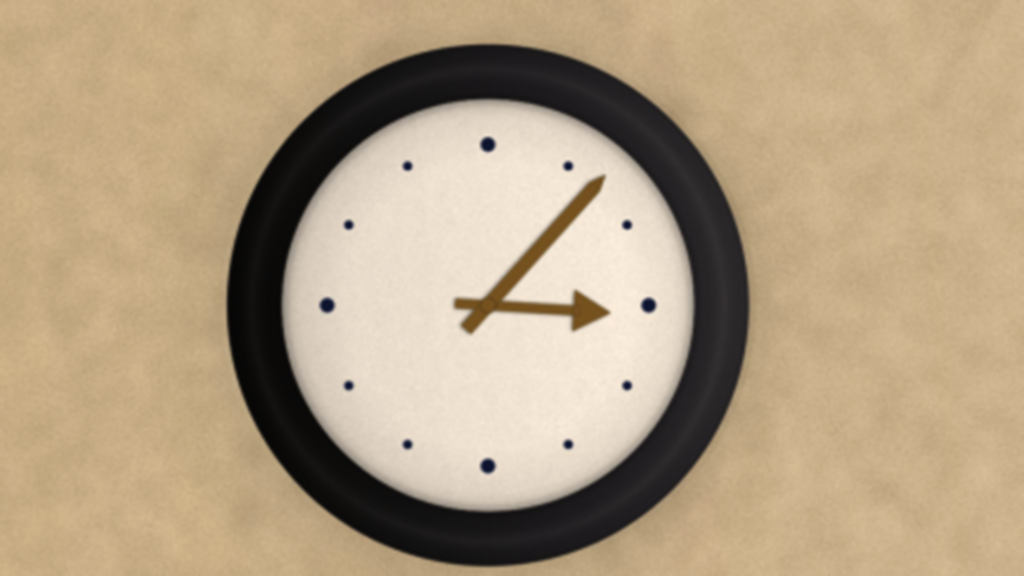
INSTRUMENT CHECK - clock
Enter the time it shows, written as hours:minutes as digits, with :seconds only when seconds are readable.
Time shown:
3:07
